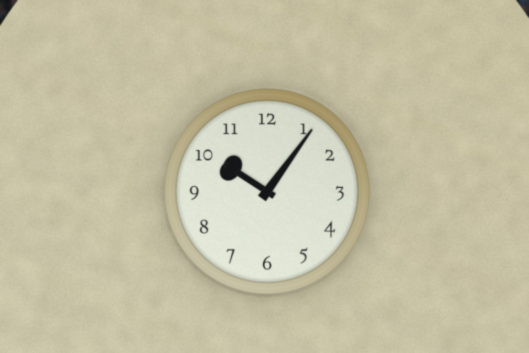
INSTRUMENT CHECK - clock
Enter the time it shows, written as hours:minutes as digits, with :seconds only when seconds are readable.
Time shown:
10:06
